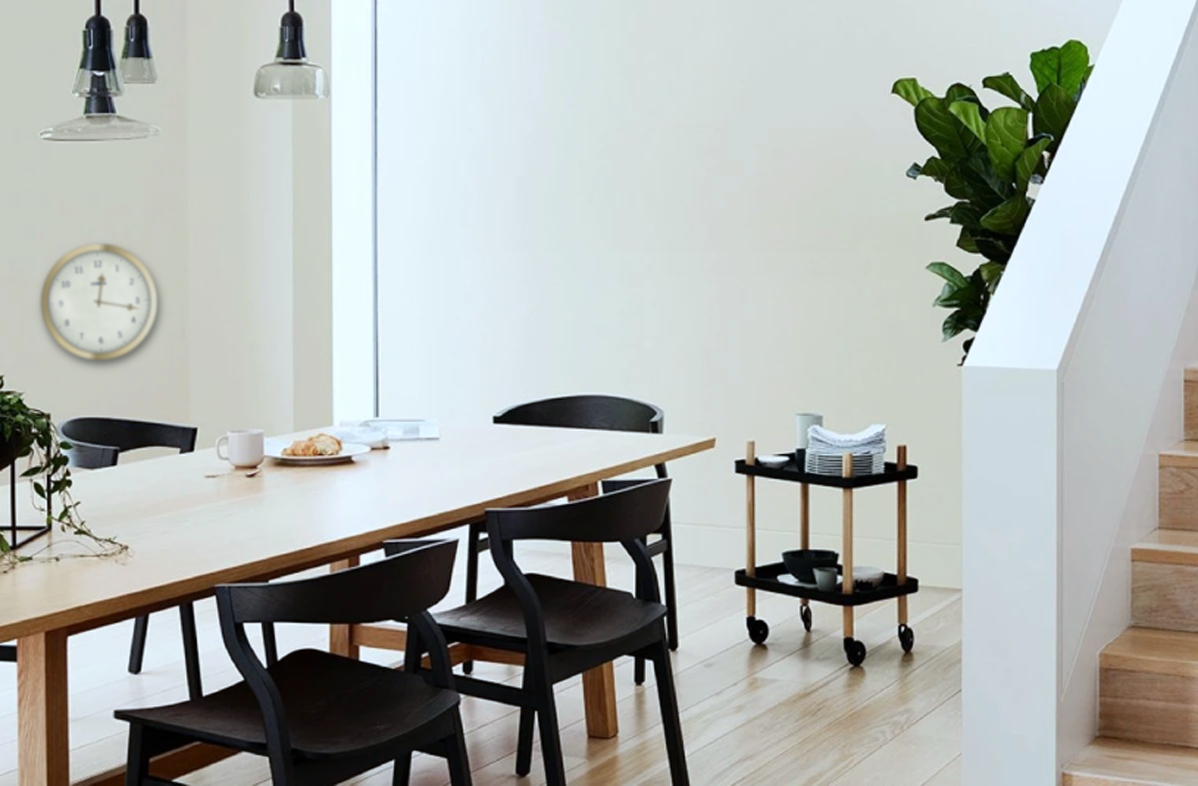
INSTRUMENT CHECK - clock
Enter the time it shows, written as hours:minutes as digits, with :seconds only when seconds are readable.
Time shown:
12:17
